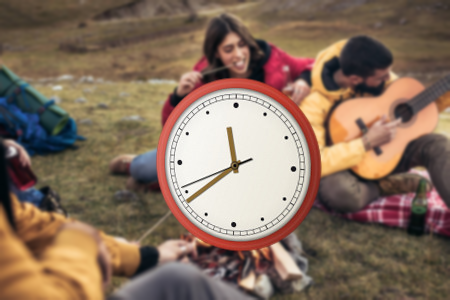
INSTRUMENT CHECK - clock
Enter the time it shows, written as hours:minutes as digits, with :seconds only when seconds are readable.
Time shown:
11:38:41
